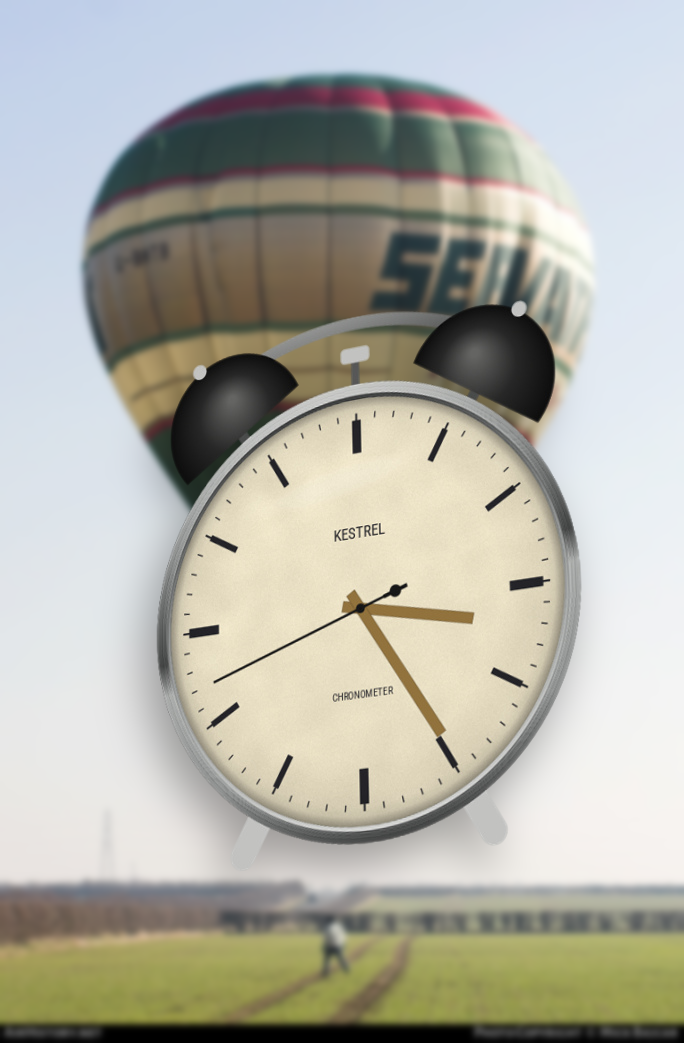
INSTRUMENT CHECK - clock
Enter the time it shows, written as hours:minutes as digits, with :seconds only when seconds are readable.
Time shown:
3:24:42
